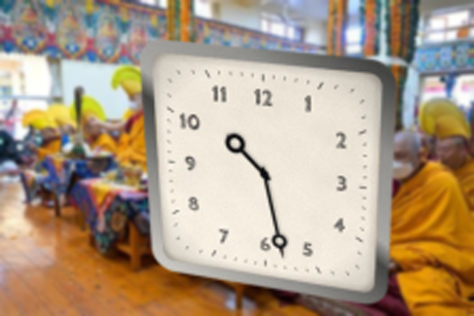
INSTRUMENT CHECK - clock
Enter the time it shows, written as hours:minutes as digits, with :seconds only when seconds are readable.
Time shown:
10:28
